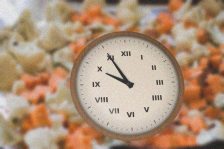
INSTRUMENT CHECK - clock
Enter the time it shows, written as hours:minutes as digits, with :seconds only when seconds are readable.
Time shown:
9:55
